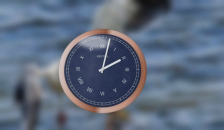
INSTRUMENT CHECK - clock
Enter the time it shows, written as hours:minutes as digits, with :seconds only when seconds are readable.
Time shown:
2:02
